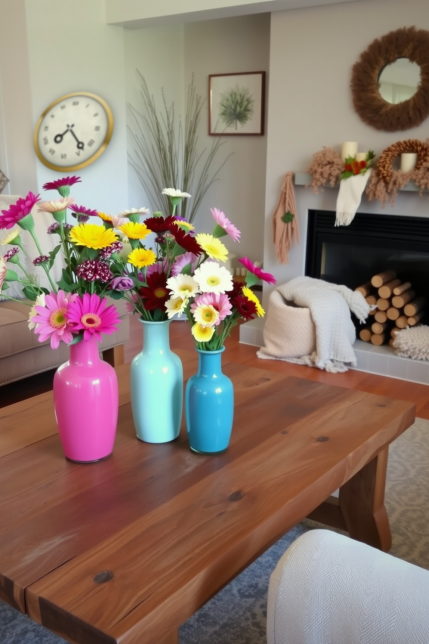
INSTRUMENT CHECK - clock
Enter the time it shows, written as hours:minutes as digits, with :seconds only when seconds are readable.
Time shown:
7:23
